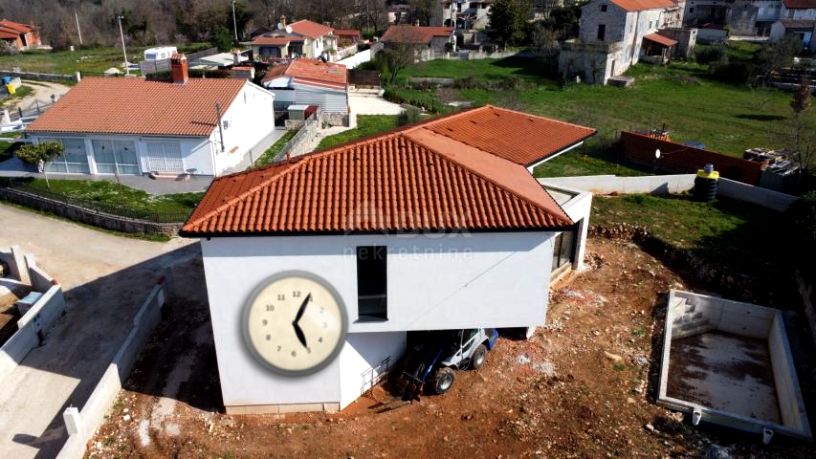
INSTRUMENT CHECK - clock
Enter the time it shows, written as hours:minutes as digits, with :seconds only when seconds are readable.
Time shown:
5:04
